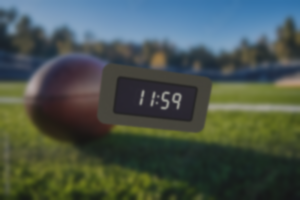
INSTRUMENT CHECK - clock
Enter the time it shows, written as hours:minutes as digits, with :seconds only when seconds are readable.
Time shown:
11:59
